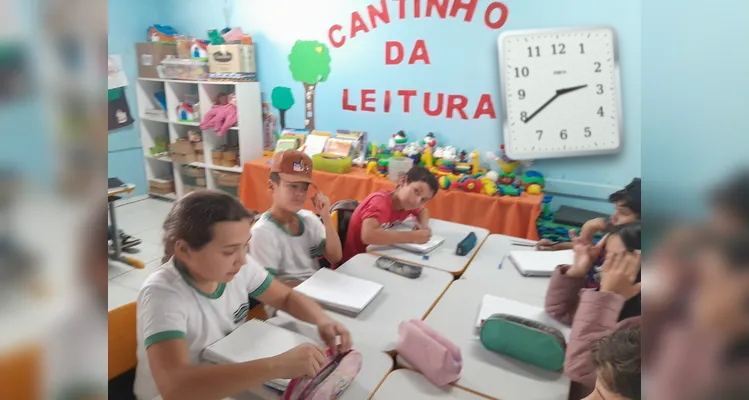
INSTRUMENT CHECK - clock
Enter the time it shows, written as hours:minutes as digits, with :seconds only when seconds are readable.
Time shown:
2:39
